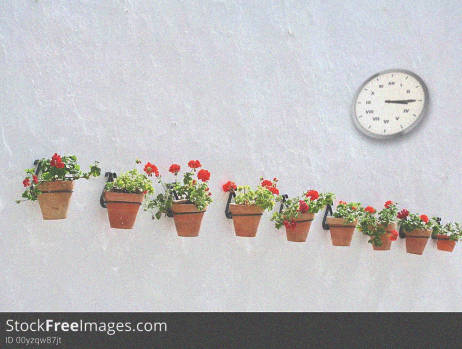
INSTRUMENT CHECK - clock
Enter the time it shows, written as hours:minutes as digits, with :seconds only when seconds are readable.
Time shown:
3:15
